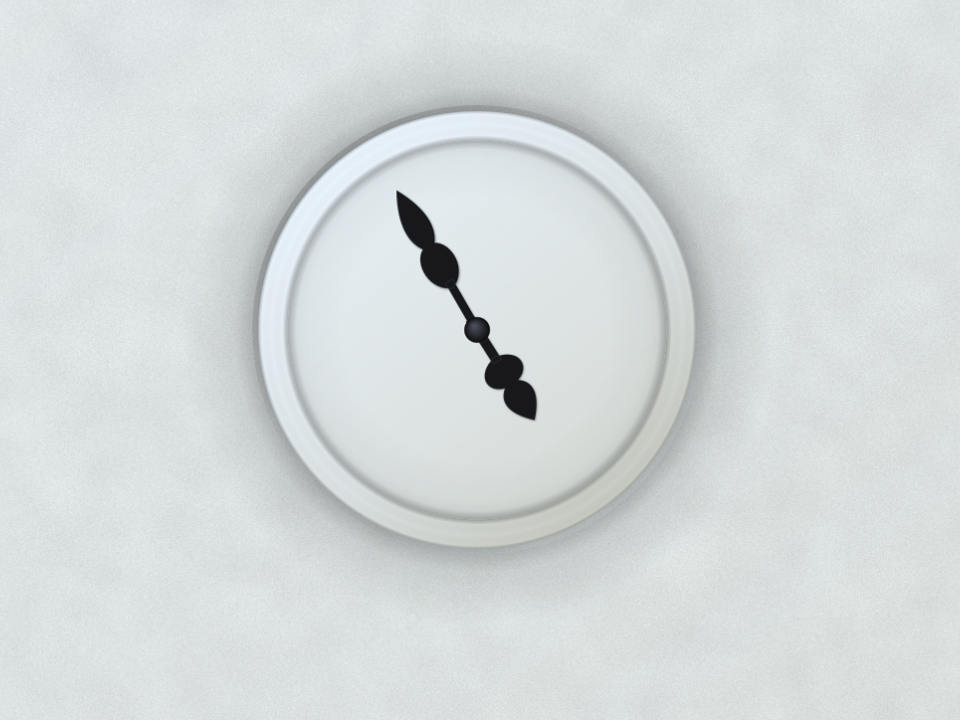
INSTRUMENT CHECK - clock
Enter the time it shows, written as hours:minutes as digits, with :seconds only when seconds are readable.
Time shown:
4:55
